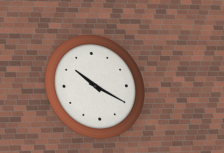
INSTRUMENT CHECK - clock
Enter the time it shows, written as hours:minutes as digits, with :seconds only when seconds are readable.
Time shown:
10:20
